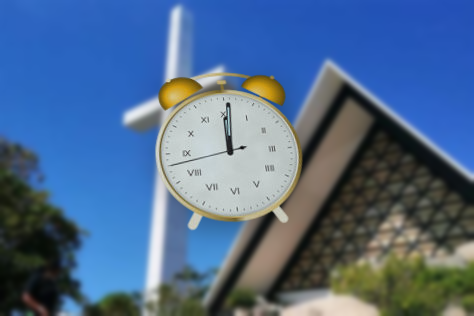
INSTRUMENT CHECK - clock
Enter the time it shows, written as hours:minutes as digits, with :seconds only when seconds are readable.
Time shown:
12:00:43
